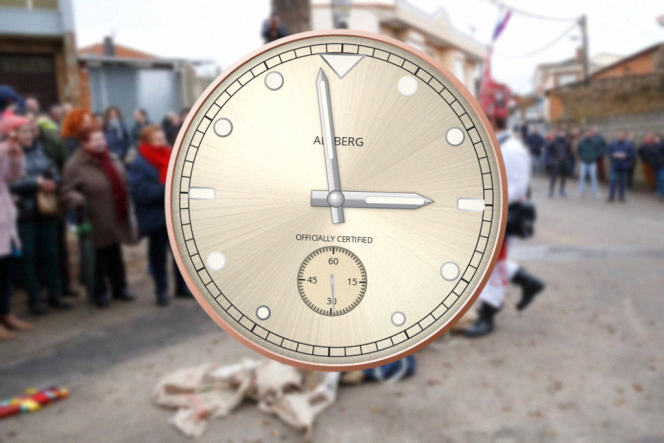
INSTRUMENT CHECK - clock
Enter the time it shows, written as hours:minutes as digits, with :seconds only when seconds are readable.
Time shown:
2:58:29
